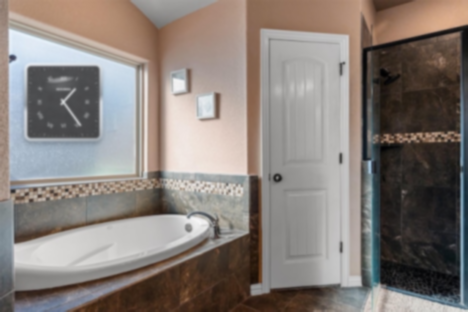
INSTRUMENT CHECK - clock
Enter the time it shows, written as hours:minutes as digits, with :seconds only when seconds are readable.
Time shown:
1:24
